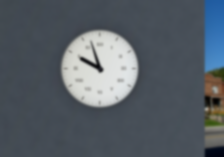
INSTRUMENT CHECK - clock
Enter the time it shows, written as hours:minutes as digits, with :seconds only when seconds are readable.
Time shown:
9:57
